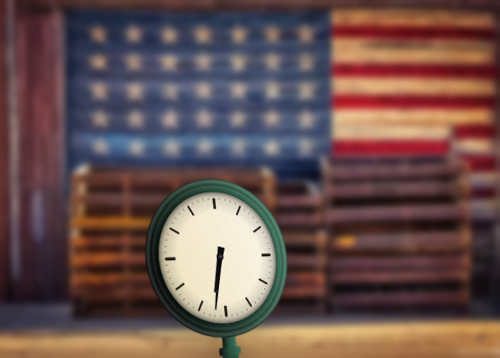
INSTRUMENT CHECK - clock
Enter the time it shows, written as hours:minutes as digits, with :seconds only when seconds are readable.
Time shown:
6:32
